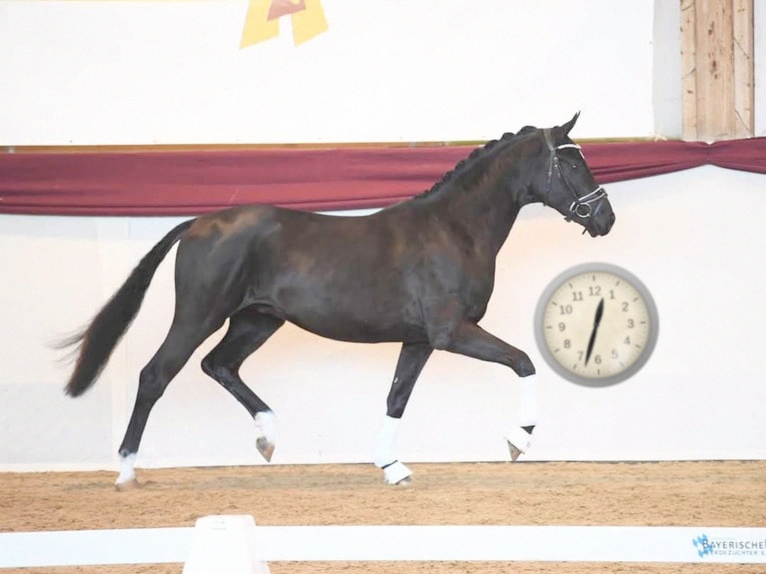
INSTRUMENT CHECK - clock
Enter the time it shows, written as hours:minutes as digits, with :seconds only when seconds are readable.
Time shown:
12:33
